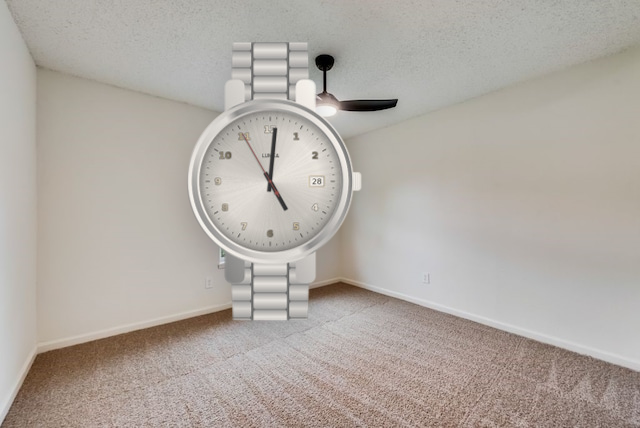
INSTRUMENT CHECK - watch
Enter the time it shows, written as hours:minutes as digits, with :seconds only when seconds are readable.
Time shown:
5:00:55
